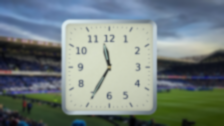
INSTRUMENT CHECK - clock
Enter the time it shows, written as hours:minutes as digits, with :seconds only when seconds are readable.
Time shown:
11:35
